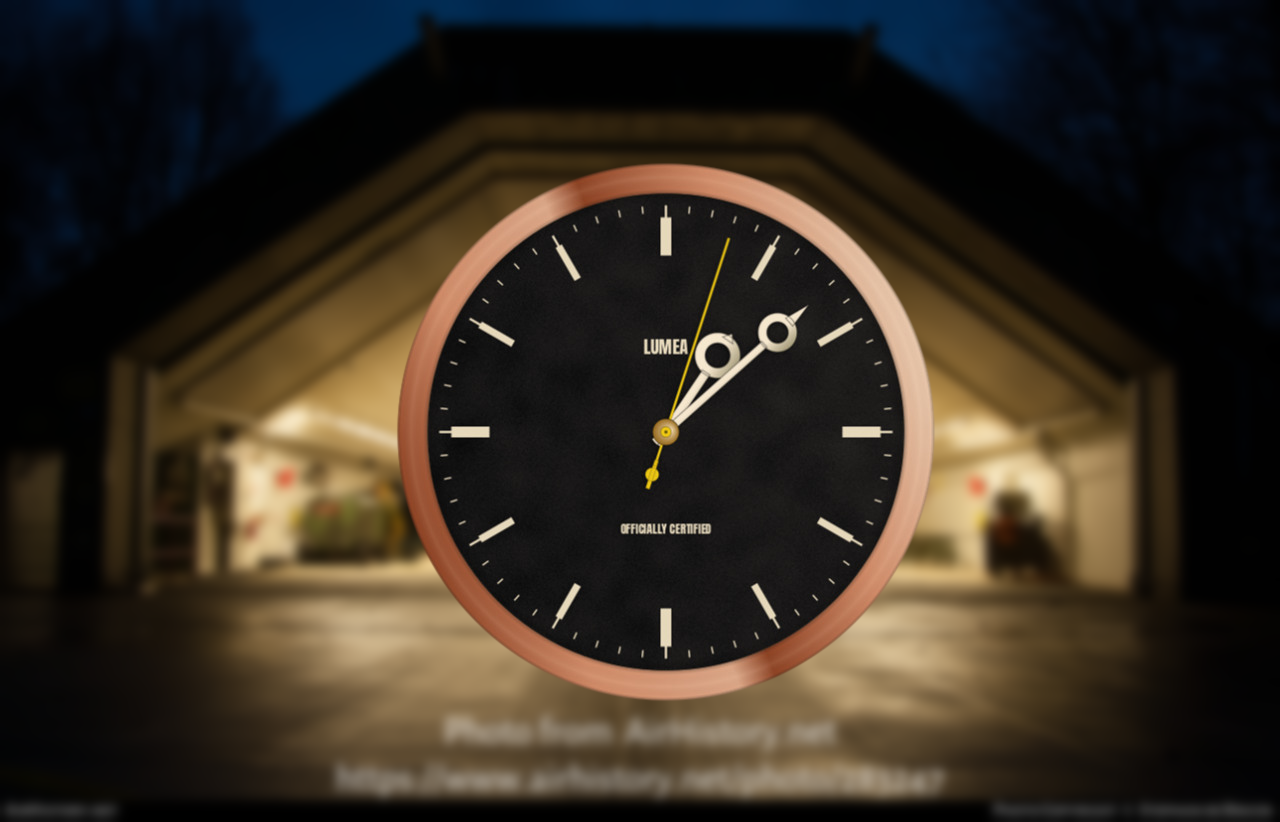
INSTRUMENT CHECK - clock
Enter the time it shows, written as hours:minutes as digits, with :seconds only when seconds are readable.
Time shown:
1:08:03
